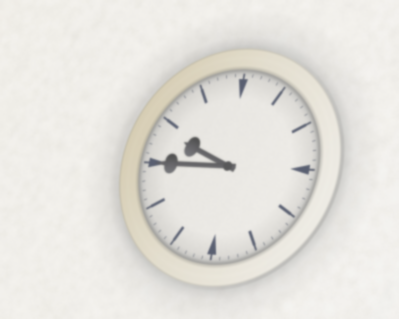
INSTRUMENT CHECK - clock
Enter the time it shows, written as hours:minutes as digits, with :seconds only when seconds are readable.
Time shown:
9:45
